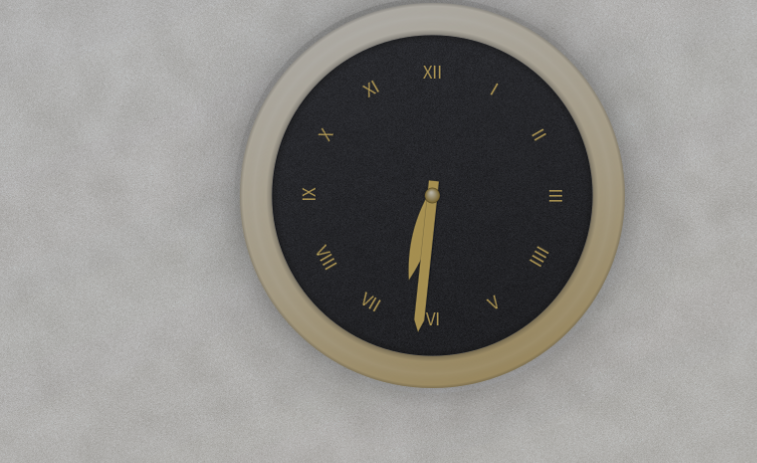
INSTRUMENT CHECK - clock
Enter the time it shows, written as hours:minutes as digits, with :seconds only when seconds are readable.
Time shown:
6:31
